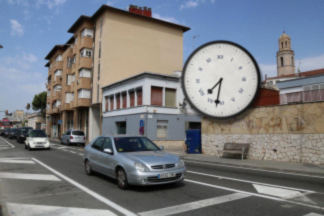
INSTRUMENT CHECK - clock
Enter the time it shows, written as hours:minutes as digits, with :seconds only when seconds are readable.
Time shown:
7:32
